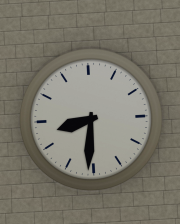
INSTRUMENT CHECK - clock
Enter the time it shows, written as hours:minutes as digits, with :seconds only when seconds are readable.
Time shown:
8:31
